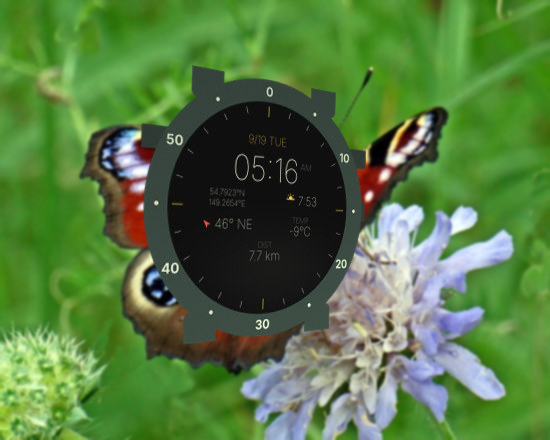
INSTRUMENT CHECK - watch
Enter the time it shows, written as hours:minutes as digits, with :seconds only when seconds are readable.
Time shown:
5:16
